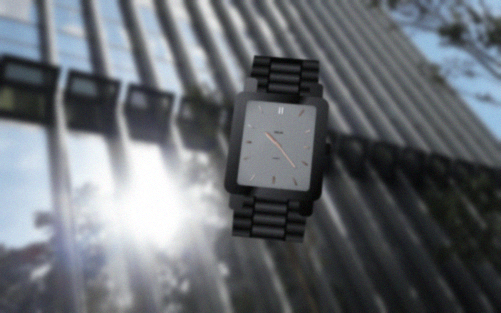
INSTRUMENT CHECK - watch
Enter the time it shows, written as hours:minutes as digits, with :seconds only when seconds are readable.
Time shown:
10:23
